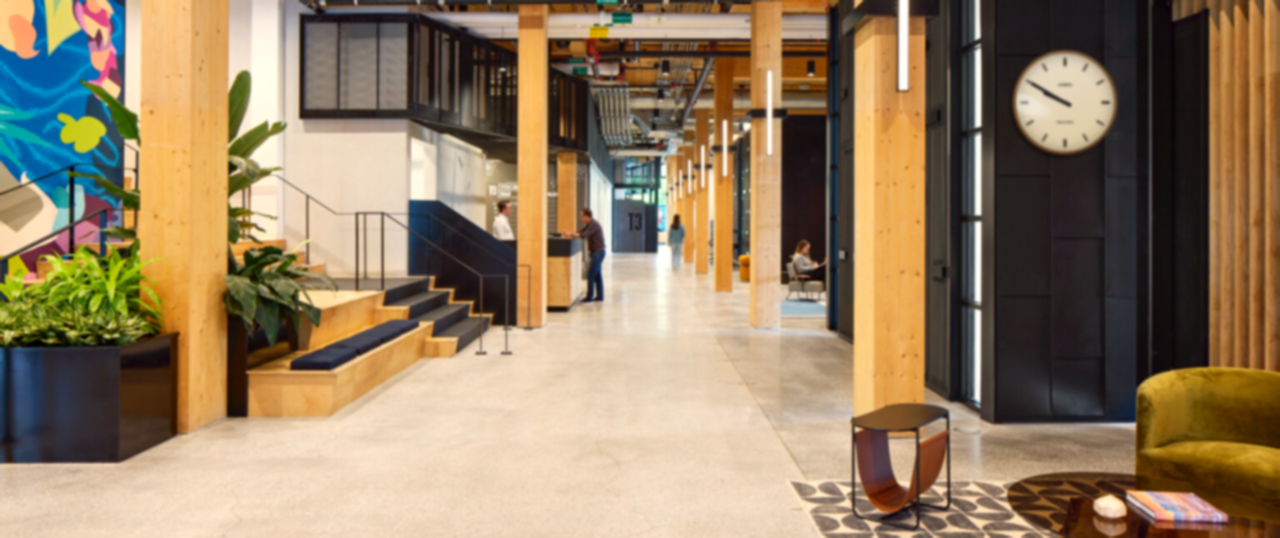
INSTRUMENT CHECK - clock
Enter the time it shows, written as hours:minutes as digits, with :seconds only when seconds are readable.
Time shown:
9:50
